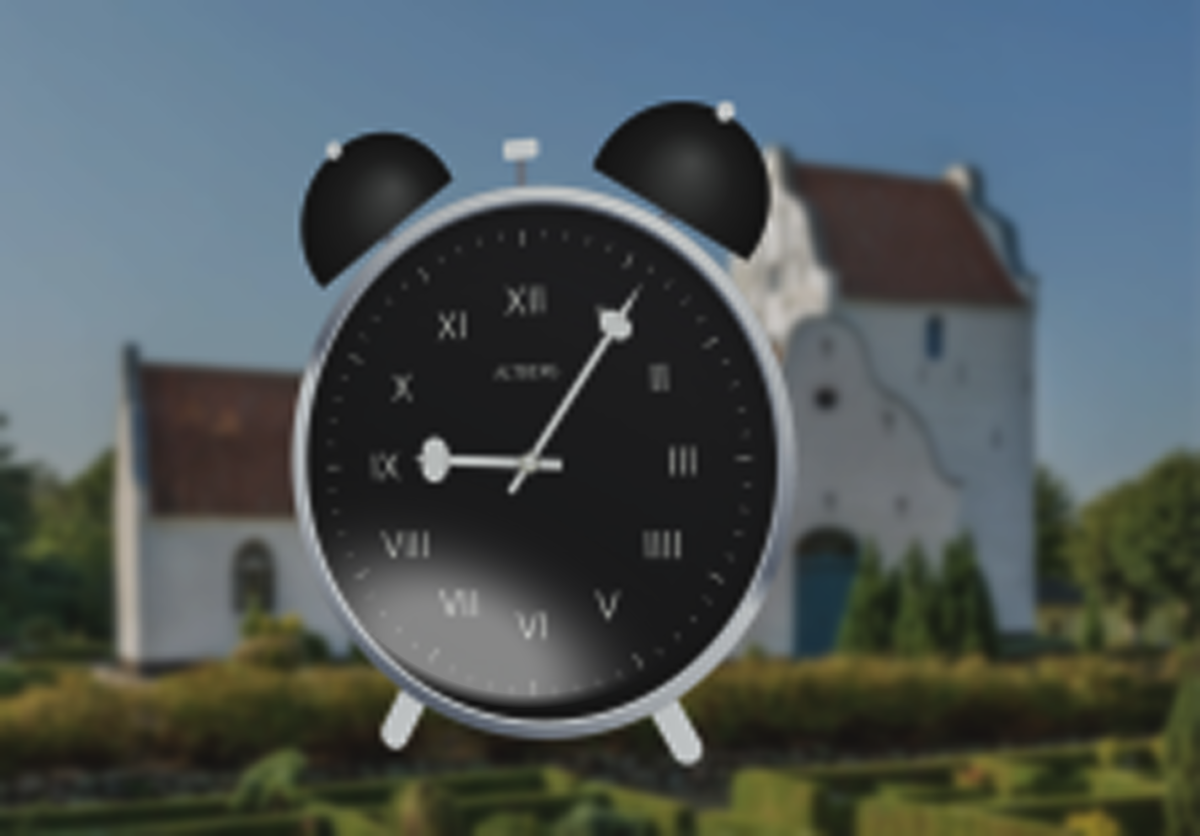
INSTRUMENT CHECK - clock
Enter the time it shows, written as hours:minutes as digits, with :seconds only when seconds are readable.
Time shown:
9:06
